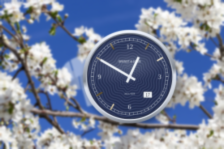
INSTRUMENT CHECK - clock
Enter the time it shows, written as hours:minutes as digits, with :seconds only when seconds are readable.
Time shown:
12:50
